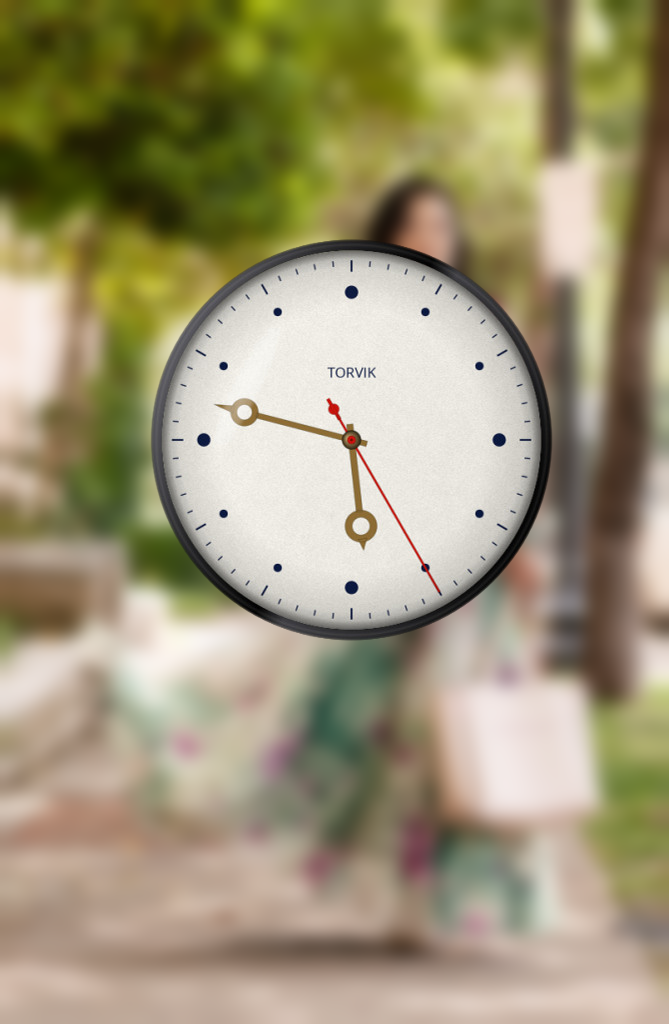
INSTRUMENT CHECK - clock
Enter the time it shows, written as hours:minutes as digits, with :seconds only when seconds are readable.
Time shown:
5:47:25
